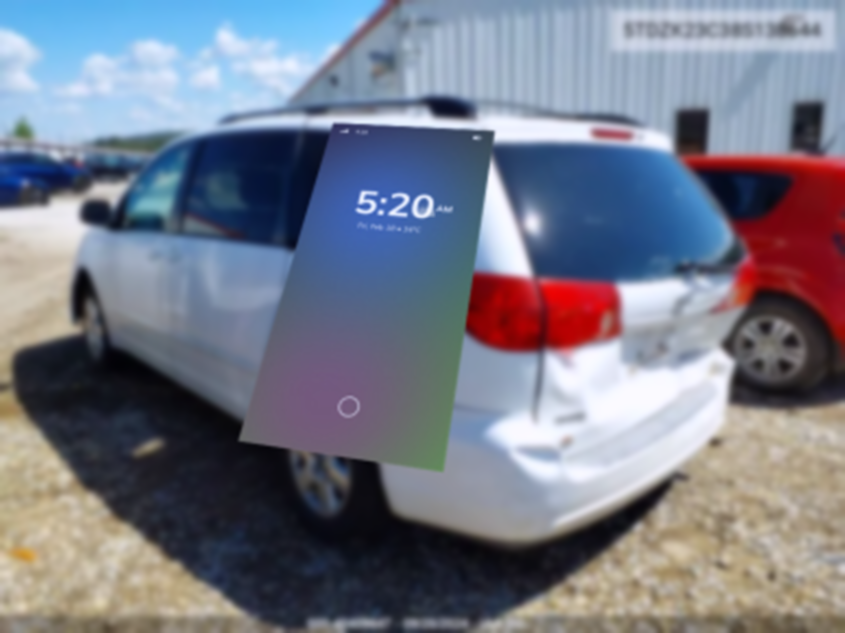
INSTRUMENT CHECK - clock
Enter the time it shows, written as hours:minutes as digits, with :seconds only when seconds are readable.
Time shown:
5:20
